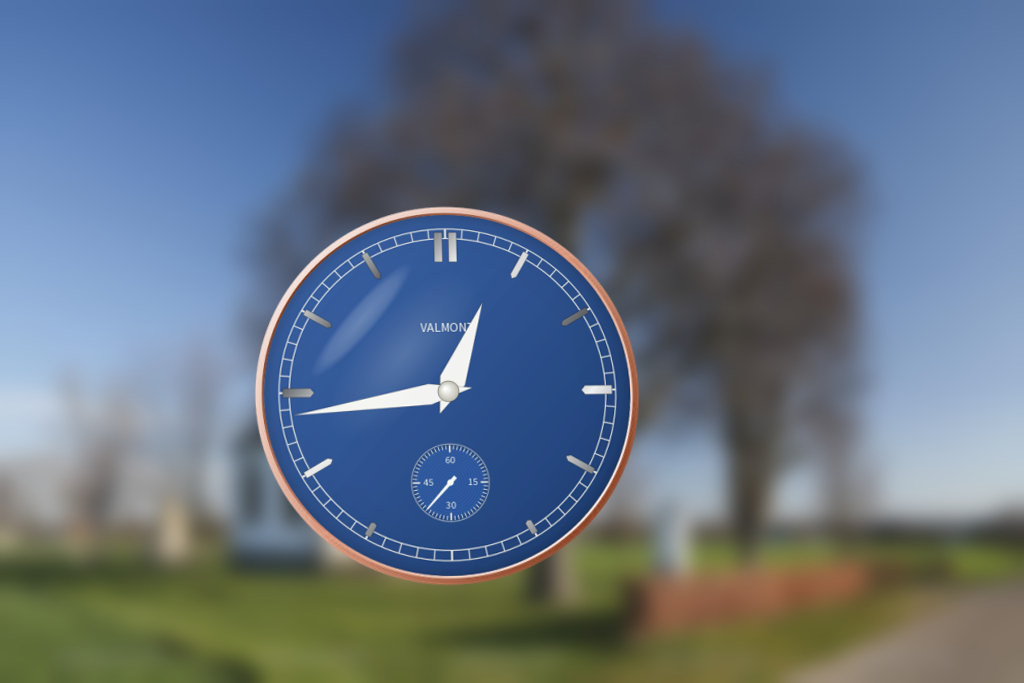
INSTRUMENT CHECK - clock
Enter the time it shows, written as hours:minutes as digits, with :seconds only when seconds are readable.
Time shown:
12:43:37
